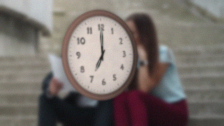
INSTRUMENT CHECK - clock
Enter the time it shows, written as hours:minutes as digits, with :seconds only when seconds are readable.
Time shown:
7:00
